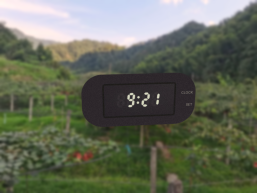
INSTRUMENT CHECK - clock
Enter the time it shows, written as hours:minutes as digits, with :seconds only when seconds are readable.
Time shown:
9:21
